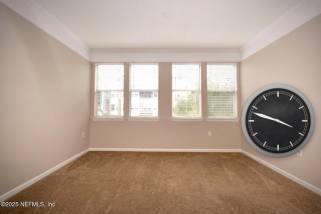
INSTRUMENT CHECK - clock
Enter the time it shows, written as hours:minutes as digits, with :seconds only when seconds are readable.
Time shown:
3:48
